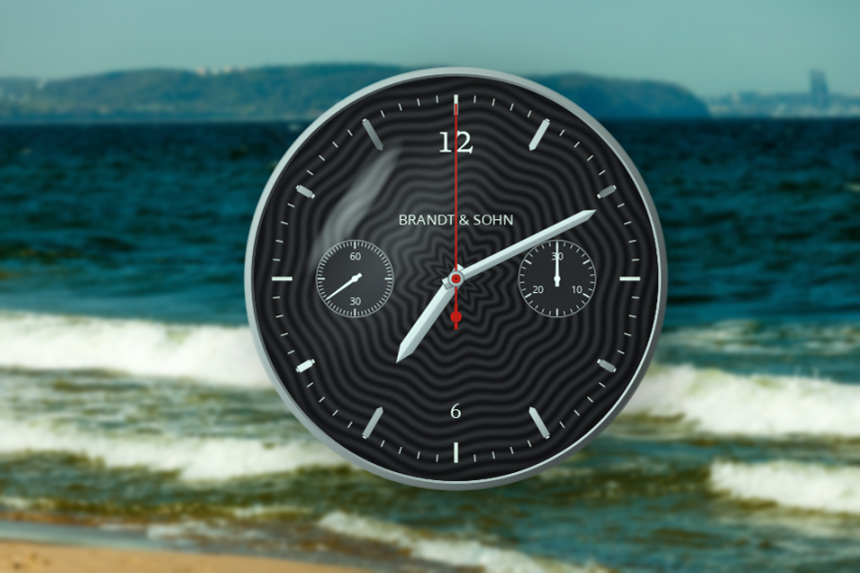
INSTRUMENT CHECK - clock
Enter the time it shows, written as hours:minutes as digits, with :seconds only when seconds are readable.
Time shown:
7:10:39
